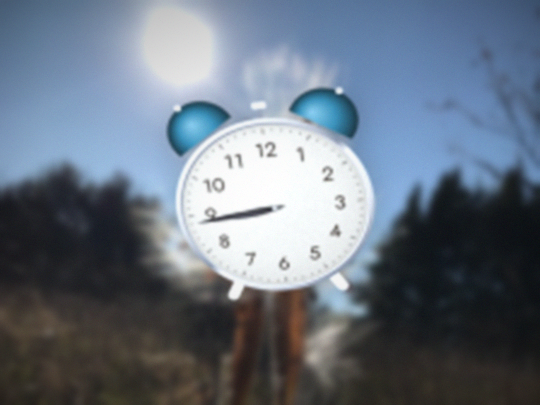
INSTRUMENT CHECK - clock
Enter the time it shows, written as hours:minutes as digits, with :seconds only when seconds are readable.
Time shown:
8:44
